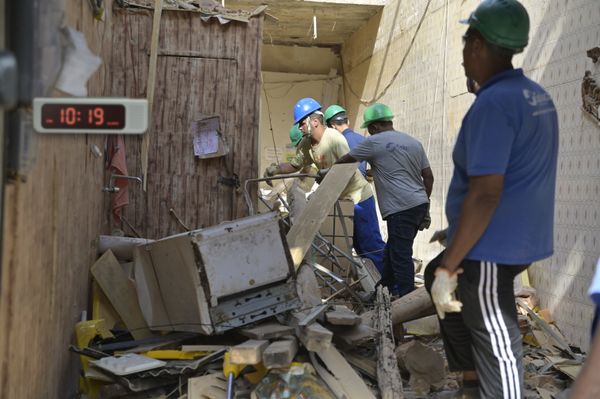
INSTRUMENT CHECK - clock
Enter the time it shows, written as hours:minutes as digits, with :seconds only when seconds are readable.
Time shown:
10:19
